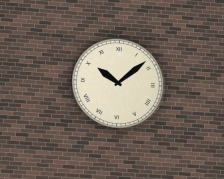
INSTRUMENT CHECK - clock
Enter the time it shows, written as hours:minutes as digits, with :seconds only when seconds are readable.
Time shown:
10:08
